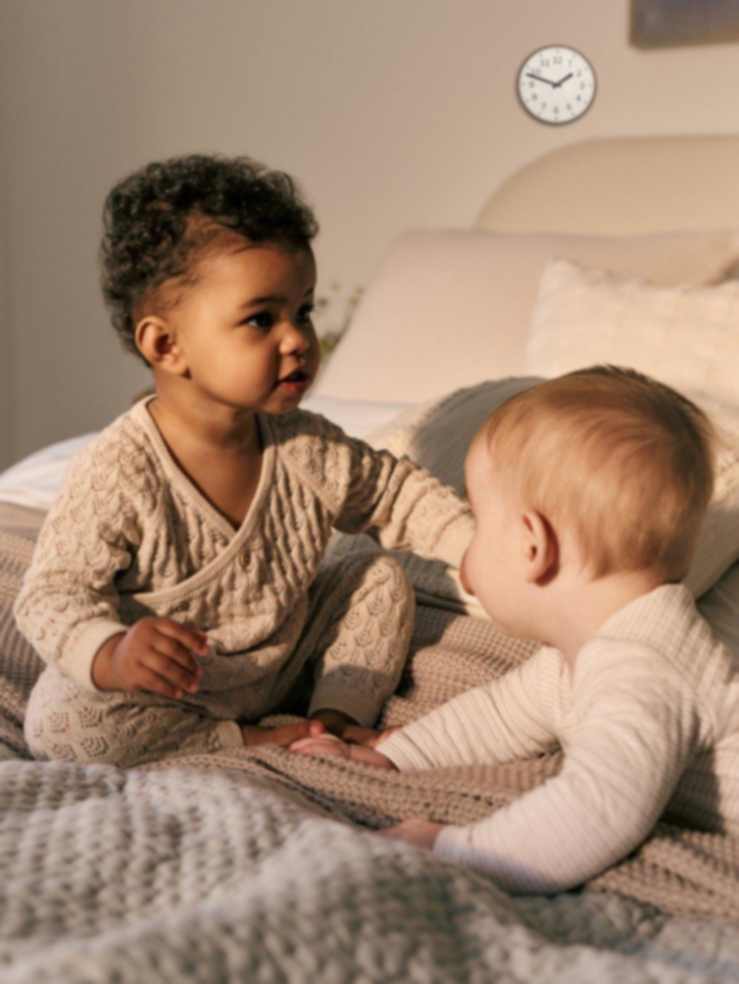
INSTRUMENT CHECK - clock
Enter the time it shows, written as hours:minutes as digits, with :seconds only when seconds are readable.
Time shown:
1:48
